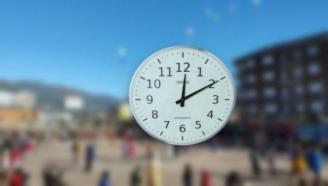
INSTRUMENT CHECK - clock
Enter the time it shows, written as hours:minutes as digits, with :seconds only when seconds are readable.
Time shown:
12:10
